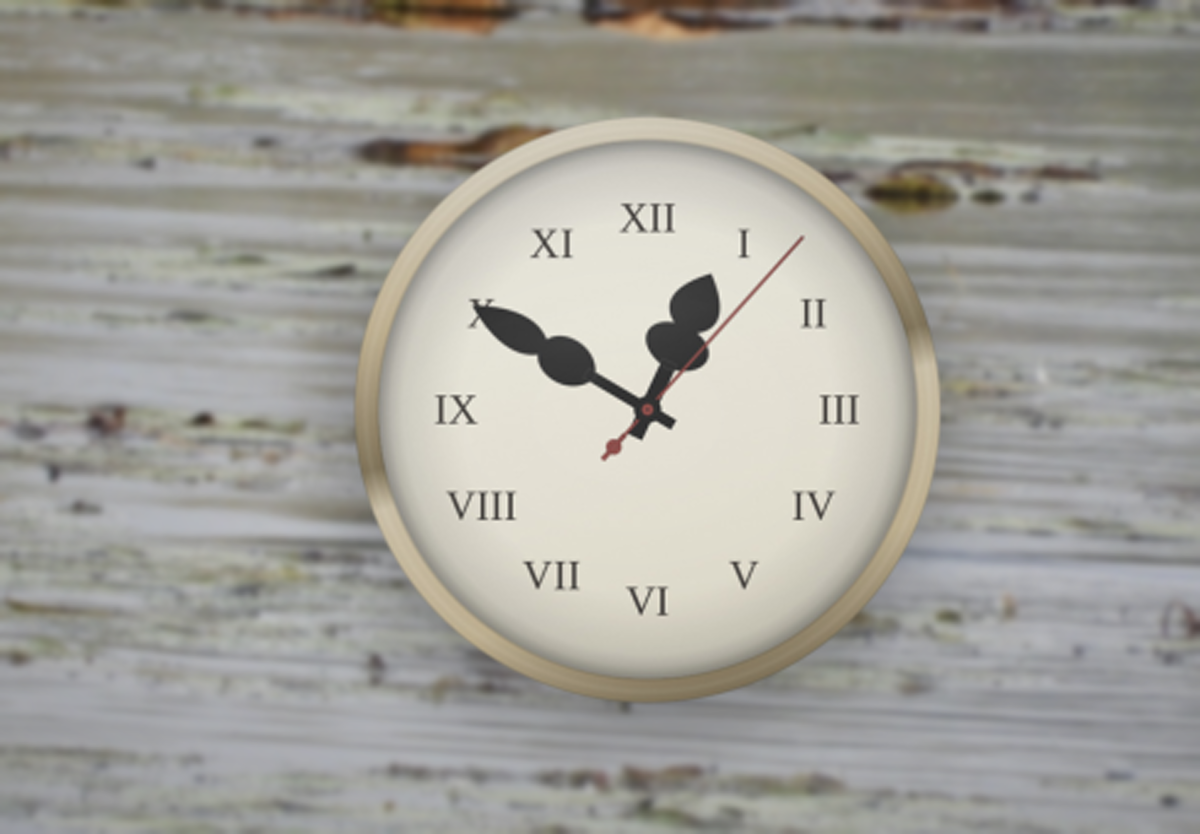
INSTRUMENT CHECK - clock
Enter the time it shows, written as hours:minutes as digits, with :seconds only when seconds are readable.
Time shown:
12:50:07
